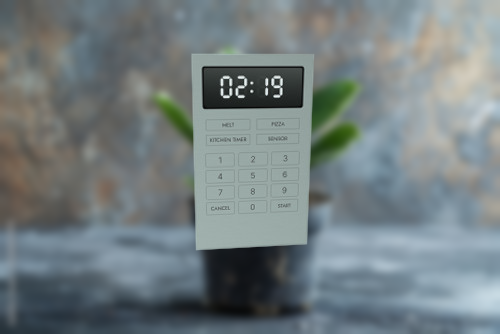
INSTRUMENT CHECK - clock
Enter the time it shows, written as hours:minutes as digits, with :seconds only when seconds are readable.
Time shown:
2:19
